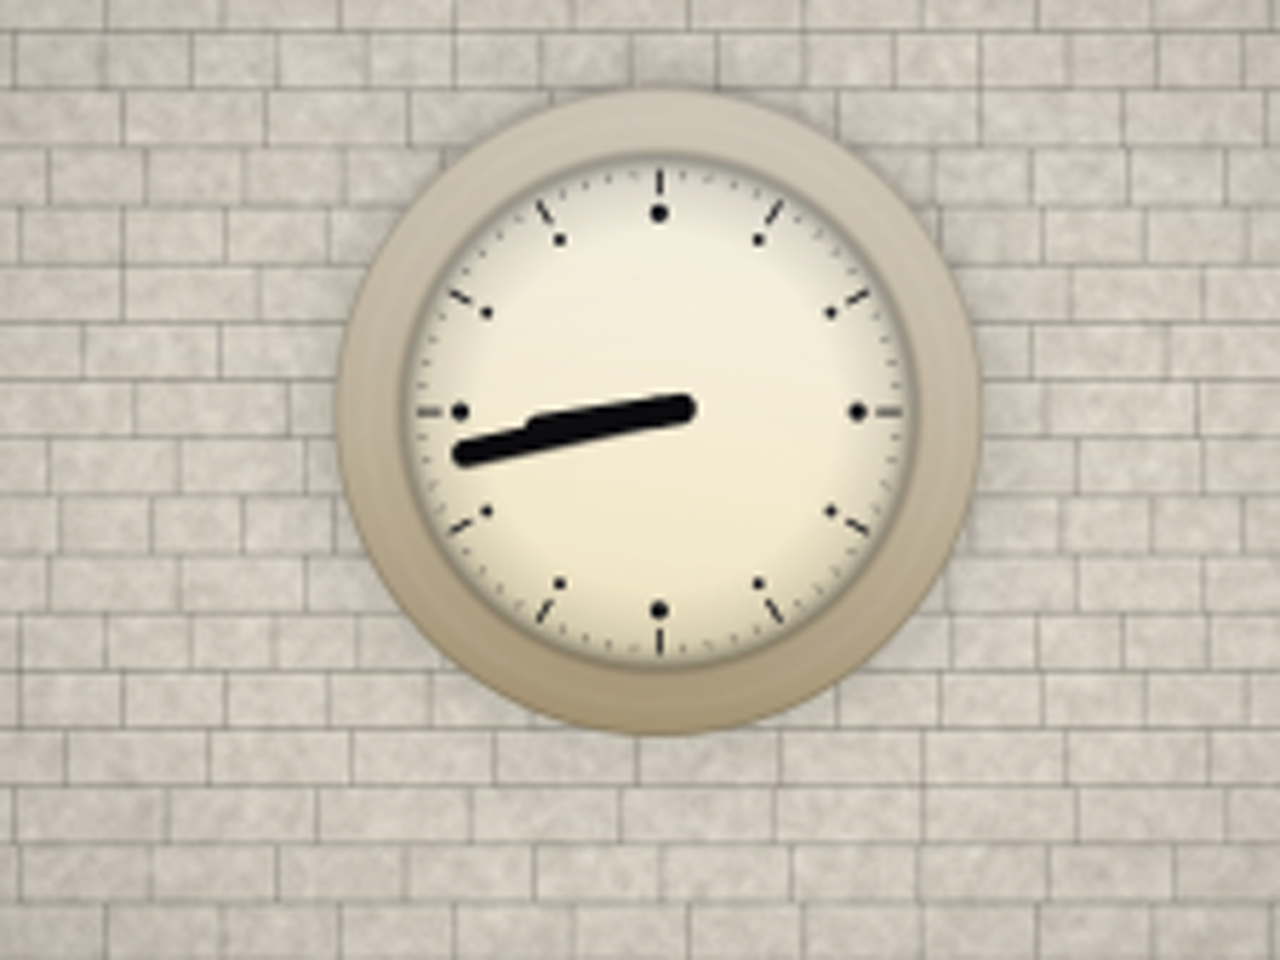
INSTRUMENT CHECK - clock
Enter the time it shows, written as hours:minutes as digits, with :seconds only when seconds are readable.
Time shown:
8:43
